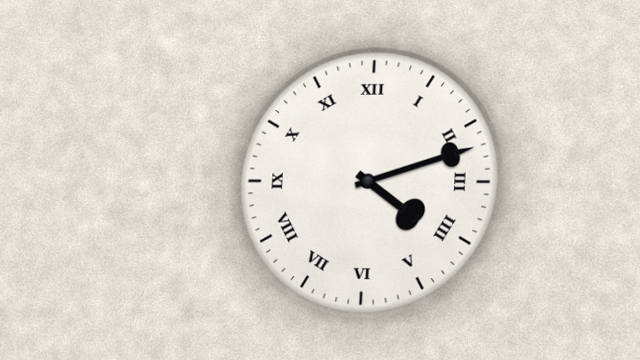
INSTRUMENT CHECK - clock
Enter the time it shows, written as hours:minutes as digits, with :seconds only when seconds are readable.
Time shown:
4:12
